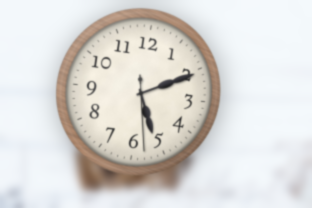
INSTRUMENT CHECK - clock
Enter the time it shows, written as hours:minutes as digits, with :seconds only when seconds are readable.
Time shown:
5:10:28
